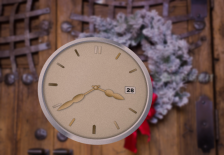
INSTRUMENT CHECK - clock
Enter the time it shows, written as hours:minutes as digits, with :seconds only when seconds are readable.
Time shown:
3:39
